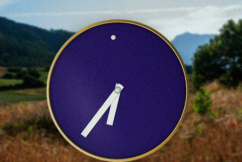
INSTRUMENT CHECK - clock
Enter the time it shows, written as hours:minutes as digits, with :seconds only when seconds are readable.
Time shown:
6:37
